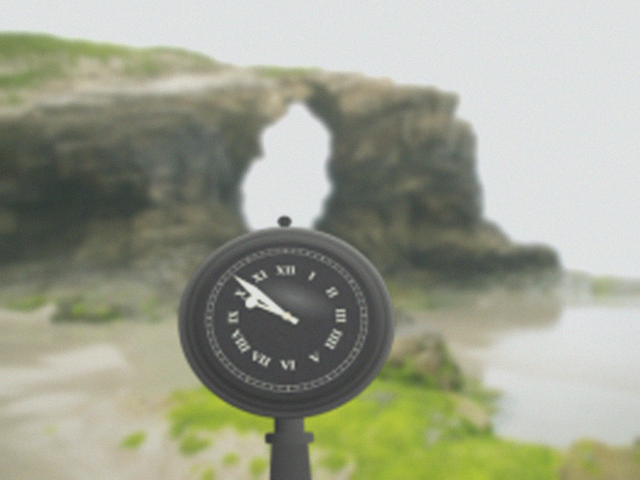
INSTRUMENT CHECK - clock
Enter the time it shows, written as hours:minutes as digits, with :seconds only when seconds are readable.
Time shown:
9:52
